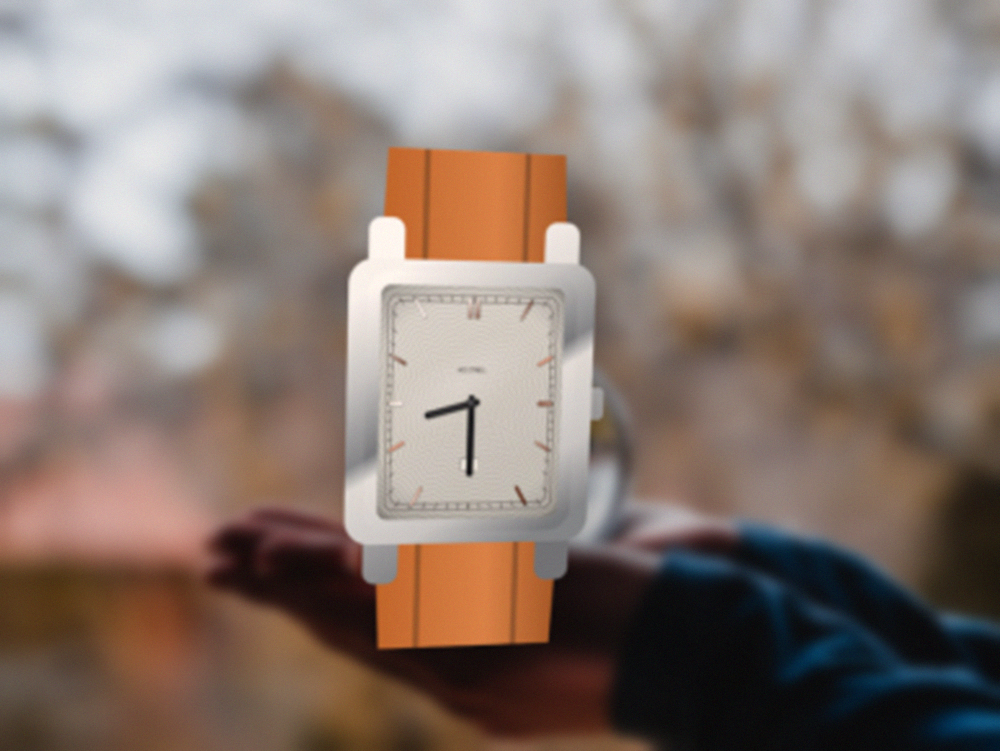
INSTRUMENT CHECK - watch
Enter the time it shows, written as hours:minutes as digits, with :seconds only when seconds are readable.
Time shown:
8:30
